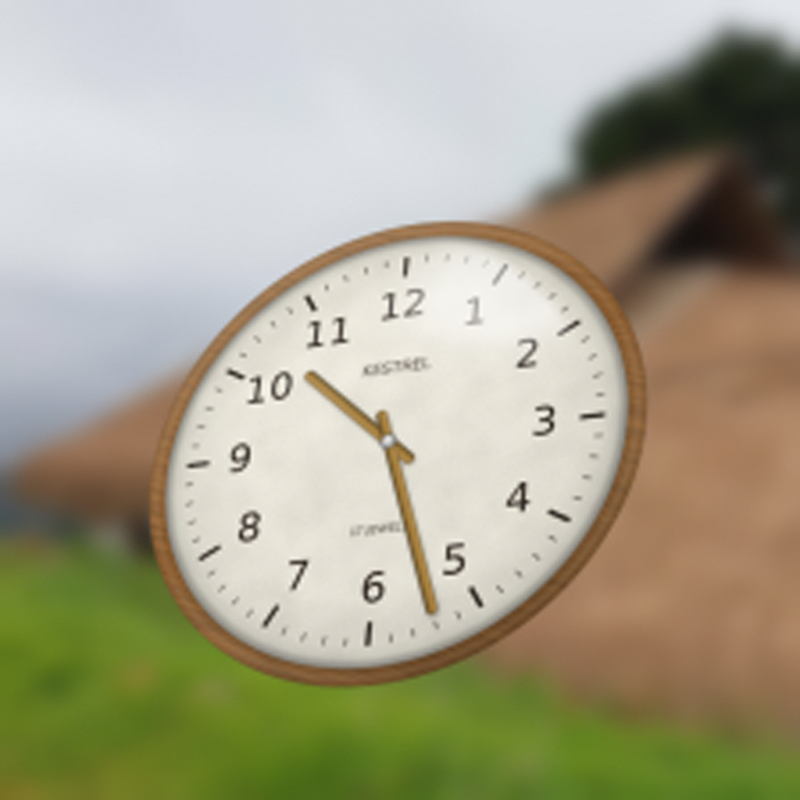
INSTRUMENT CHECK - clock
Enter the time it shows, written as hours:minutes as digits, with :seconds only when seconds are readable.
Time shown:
10:27
